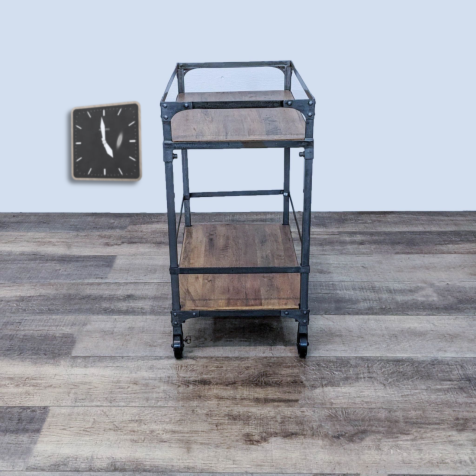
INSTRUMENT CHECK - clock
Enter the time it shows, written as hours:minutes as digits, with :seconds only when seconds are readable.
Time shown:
4:59
